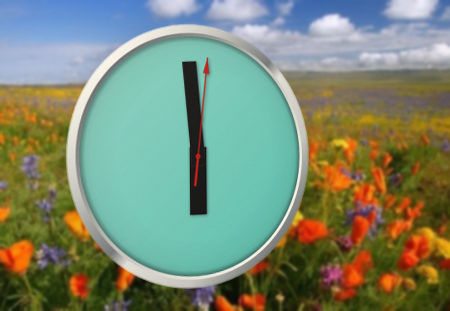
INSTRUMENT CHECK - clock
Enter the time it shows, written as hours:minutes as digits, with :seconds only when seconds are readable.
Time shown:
5:59:01
